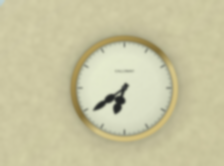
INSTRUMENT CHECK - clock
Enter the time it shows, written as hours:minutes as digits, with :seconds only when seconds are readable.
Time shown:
6:39
